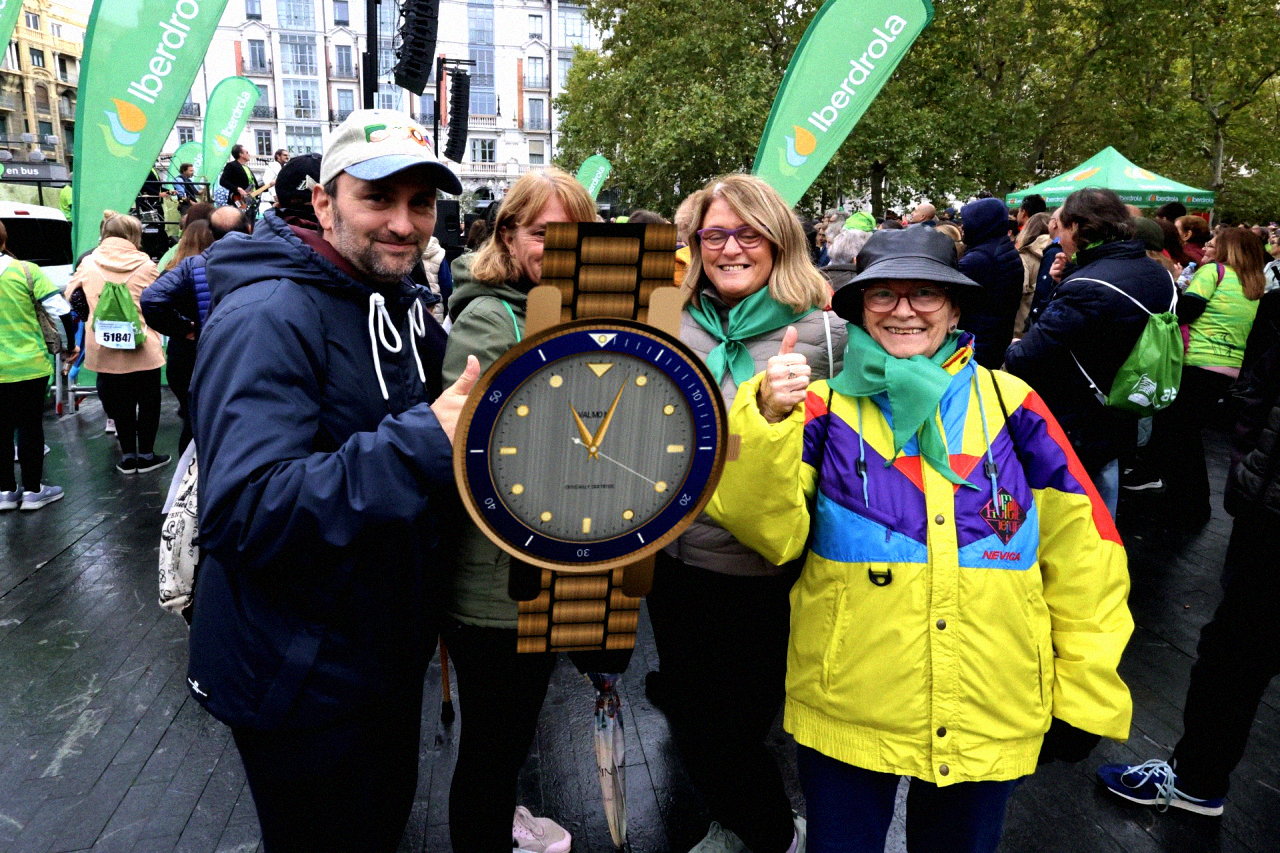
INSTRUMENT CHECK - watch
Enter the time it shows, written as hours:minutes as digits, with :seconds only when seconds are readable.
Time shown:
11:03:20
